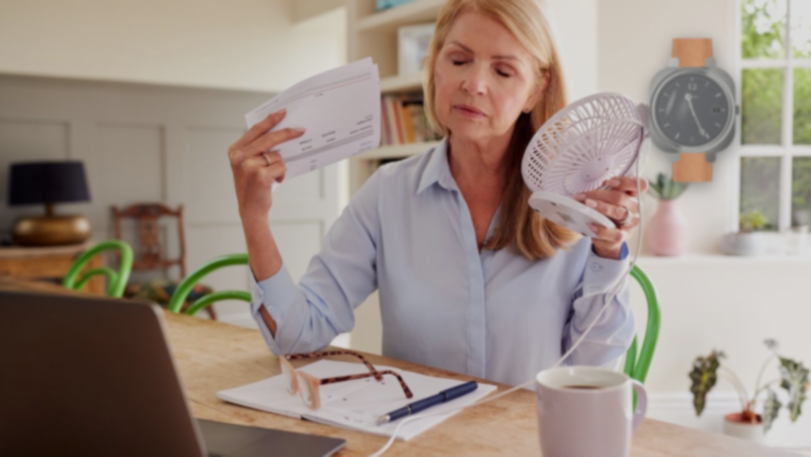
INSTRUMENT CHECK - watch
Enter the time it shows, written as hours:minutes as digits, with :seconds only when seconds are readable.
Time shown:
11:26
